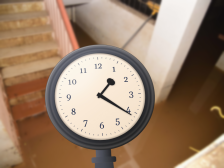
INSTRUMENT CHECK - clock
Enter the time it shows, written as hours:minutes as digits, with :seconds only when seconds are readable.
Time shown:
1:21
